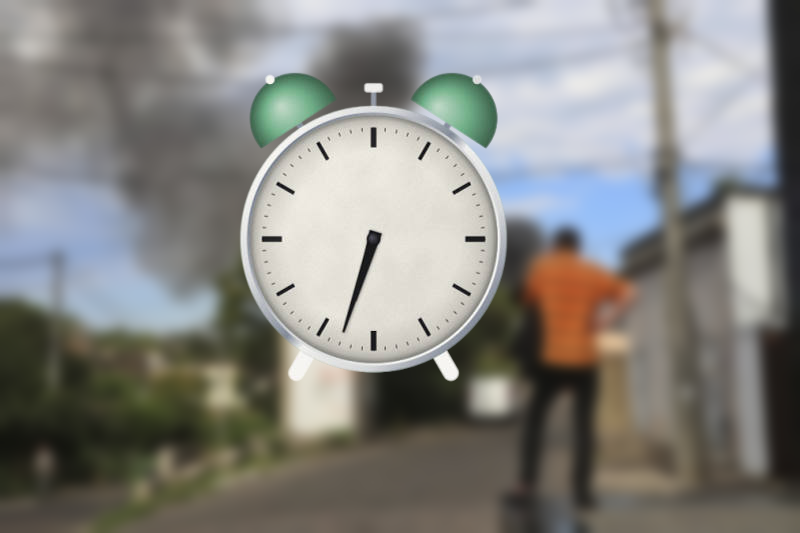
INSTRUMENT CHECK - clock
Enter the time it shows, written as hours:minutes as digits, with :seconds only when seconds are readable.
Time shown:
6:33
